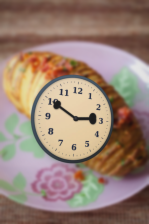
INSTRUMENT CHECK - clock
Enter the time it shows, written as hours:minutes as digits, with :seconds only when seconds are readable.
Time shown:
2:50
